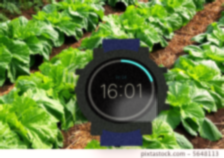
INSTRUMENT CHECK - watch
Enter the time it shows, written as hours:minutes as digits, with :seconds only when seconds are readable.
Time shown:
16:01
